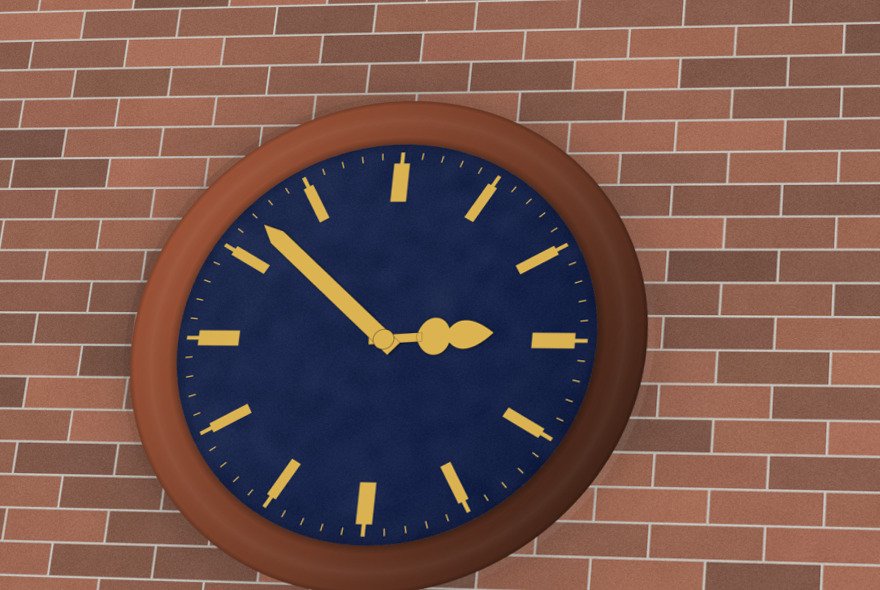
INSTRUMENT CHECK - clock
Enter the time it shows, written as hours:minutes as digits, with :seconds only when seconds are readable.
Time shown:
2:52
